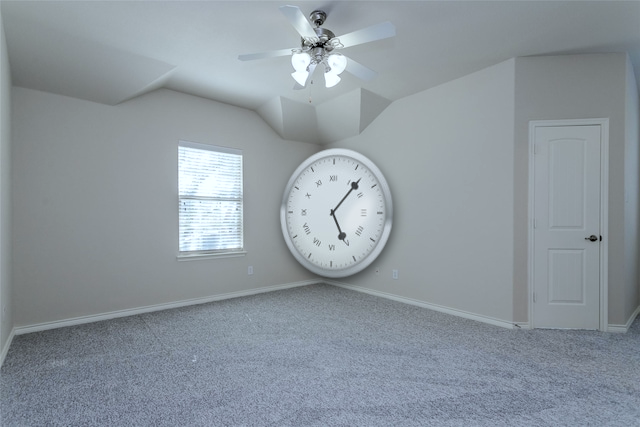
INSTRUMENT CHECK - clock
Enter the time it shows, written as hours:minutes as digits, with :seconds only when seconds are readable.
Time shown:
5:07
